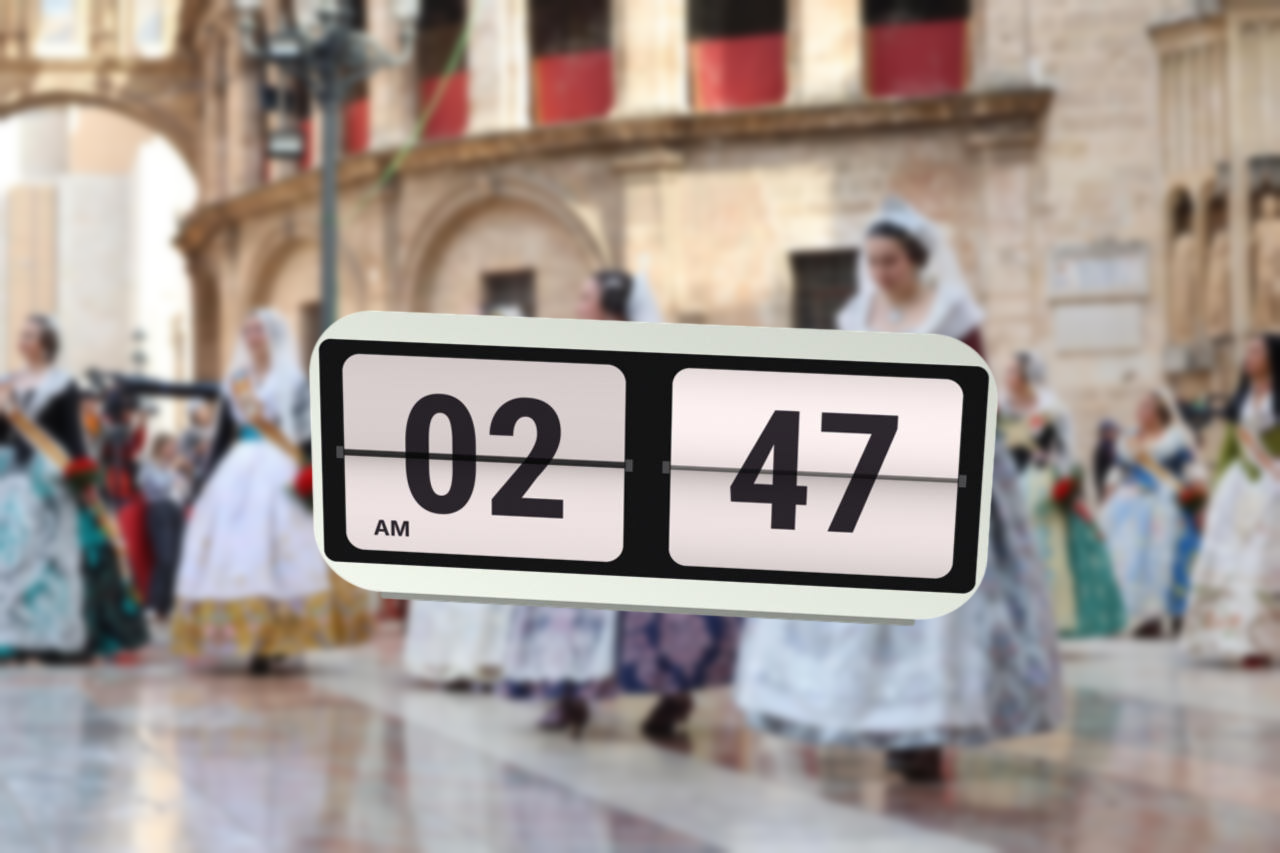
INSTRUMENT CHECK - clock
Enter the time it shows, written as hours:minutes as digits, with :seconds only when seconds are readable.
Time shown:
2:47
